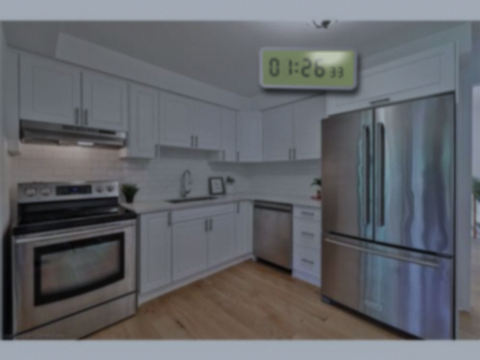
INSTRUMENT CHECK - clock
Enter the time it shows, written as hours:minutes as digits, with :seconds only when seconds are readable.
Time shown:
1:26
